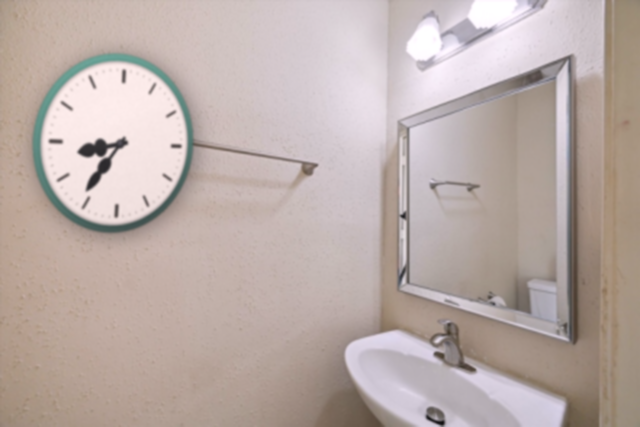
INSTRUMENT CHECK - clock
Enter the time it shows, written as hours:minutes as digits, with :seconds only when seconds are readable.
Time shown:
8:36
